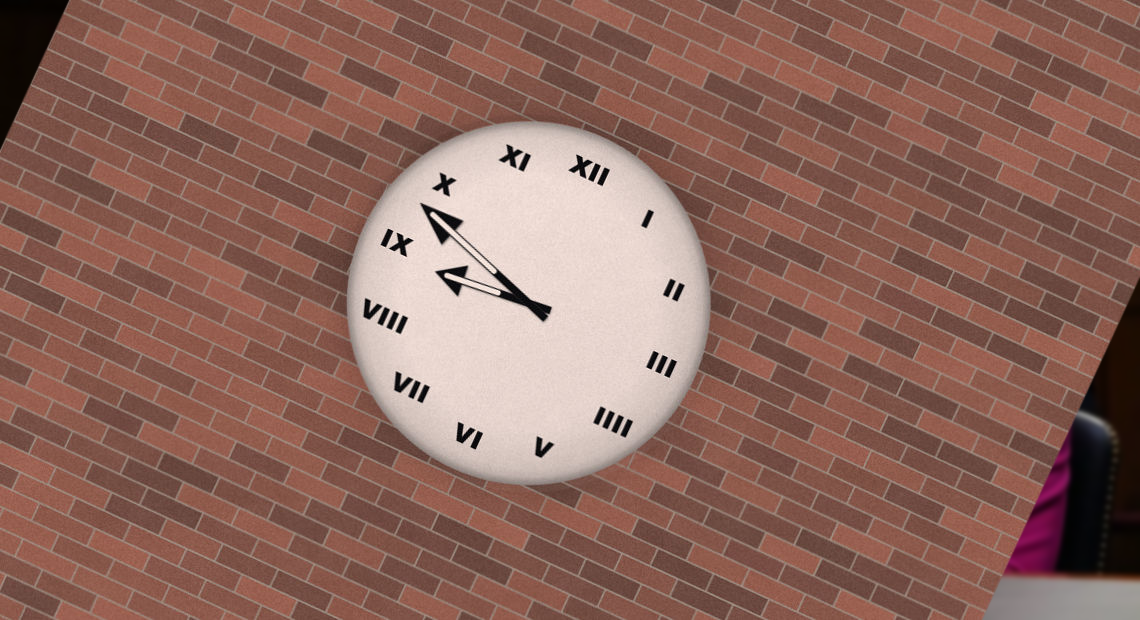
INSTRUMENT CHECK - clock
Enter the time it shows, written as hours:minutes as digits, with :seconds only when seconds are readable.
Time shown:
8:48
